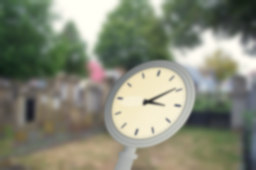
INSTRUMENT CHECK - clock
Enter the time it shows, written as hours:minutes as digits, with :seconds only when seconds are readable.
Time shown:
3:09
